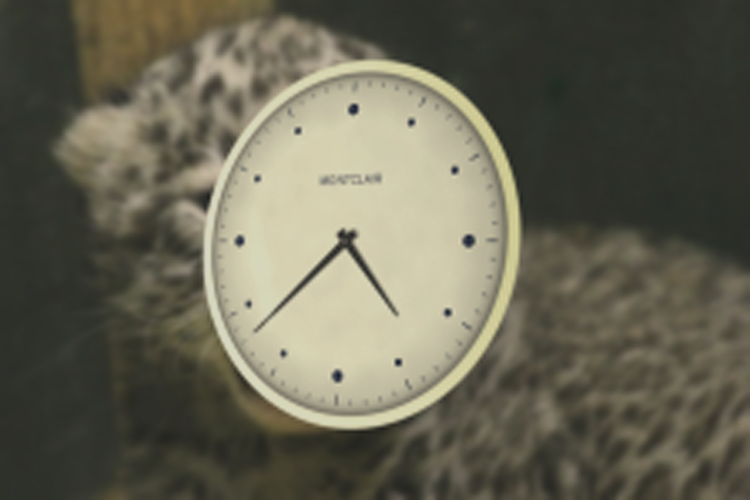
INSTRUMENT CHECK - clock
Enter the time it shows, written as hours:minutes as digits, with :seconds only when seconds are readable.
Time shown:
4:38
